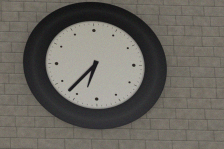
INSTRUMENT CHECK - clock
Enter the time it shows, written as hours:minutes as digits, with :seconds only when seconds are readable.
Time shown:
6:37
